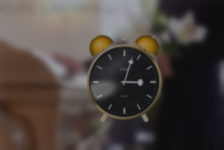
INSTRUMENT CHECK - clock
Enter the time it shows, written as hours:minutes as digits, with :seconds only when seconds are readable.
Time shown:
3:03
